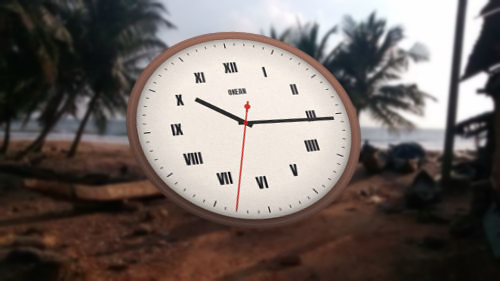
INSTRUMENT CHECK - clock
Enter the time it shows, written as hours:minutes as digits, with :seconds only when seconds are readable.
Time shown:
10:15:33
